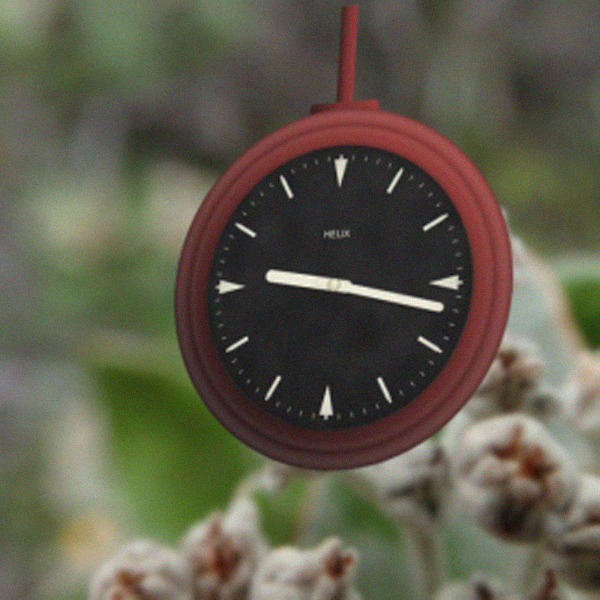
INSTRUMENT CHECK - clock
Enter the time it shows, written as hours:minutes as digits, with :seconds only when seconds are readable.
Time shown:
9:17
